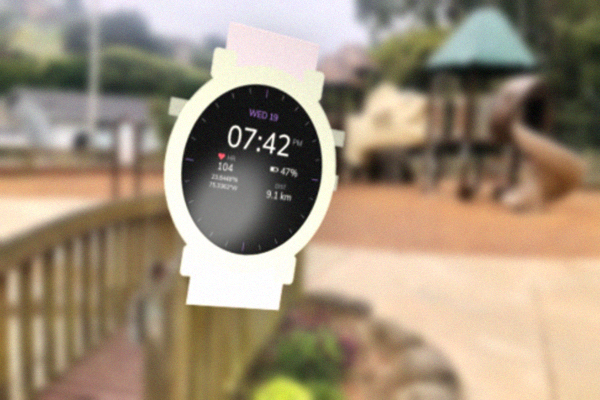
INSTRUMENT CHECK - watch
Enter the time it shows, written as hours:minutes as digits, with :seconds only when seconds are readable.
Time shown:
7:42
